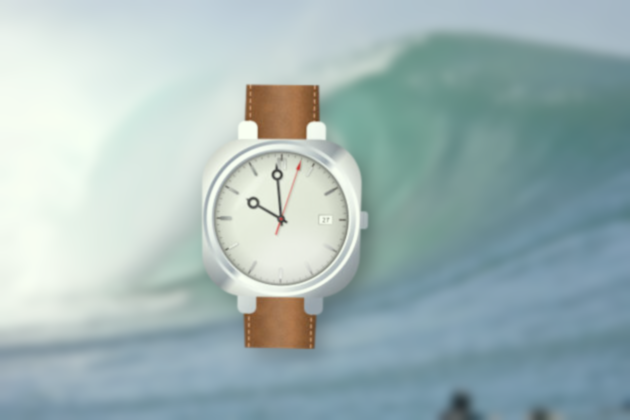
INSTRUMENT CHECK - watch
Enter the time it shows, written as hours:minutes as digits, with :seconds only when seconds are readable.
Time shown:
9:59:03
